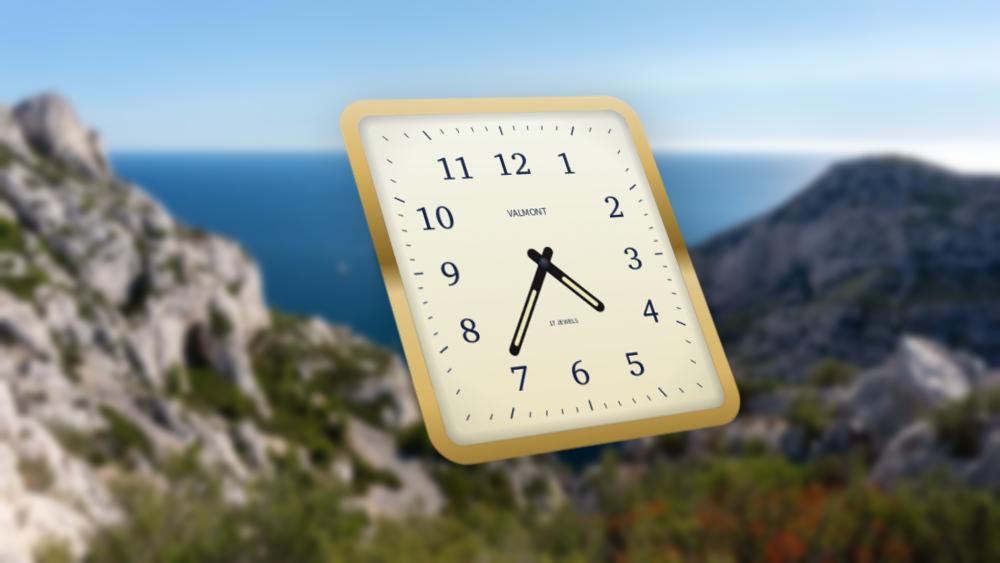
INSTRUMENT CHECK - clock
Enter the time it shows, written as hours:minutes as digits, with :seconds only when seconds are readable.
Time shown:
4:36
